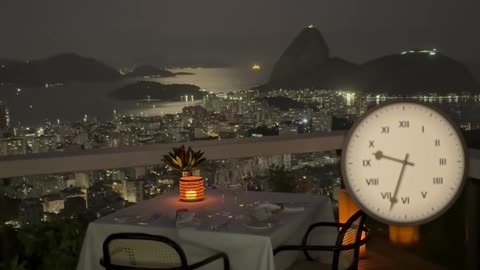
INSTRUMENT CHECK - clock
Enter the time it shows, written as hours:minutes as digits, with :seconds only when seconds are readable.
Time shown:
9:33
